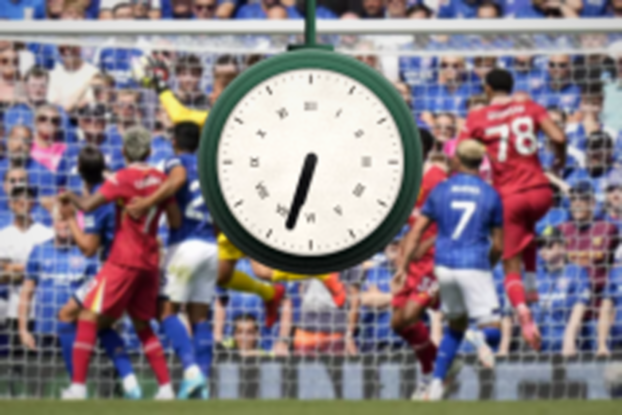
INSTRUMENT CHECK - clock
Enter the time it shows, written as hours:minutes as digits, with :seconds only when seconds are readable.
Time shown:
6:33
